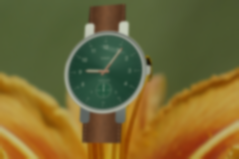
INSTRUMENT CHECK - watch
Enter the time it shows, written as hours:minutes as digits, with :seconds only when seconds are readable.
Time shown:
9:06
